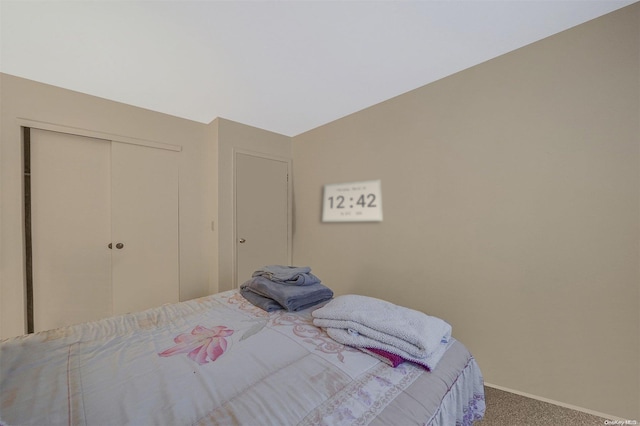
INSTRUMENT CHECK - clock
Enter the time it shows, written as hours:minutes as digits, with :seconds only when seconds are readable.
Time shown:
12:42
